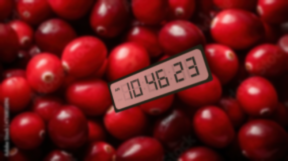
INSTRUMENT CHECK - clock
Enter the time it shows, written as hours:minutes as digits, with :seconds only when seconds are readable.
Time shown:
10:46:23
